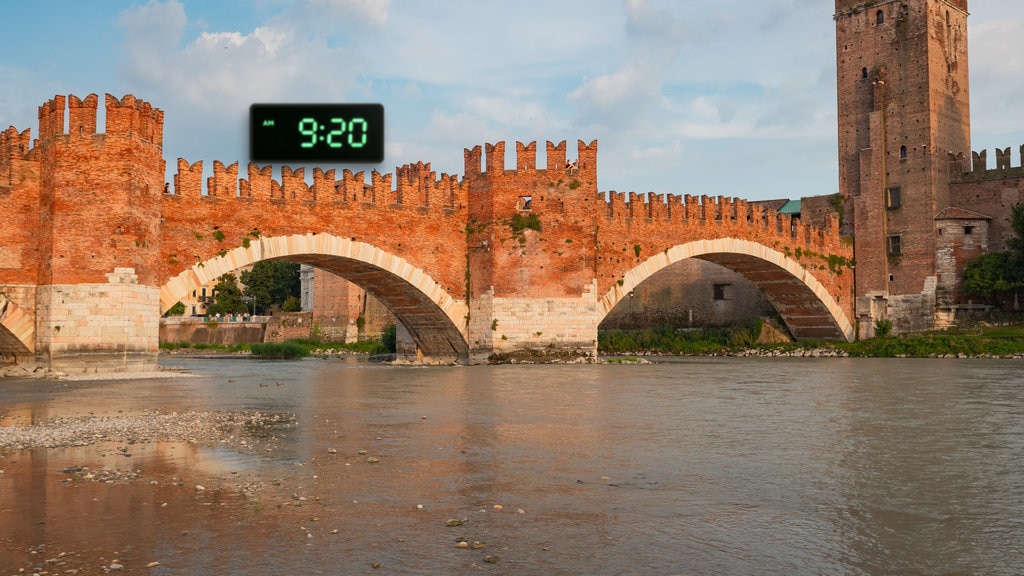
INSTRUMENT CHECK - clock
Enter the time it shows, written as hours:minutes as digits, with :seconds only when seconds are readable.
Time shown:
9:20
